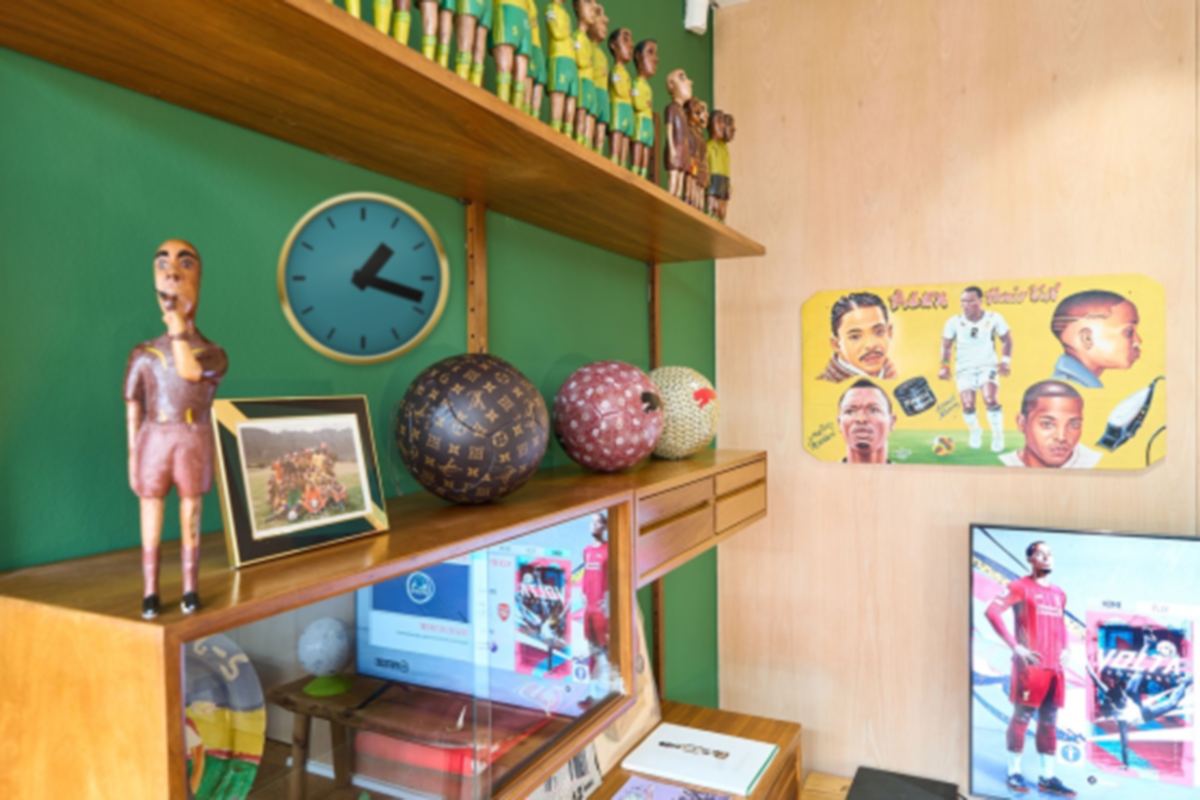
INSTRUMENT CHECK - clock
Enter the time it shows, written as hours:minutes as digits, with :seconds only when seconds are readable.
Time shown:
1:18
